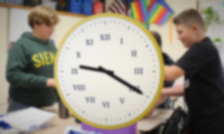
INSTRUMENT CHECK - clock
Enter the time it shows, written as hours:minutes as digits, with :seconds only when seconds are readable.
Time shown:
9:20
